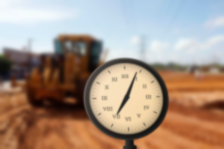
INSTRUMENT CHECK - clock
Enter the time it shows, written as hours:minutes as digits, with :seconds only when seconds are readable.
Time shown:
7:04
